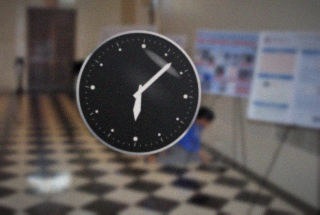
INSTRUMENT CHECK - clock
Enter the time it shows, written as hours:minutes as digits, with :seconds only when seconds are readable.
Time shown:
6:07
